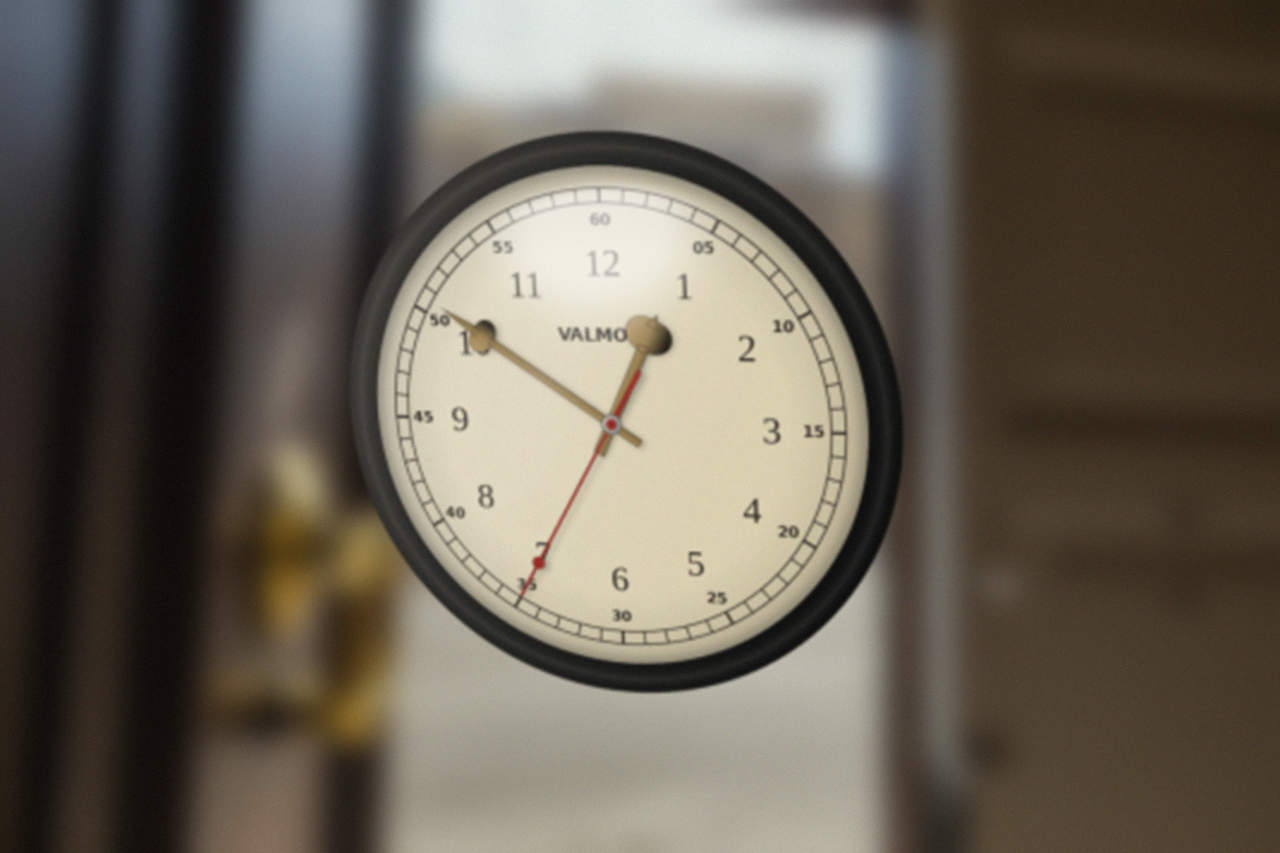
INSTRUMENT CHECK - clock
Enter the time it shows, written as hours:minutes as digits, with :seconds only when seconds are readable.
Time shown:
12:50:35
